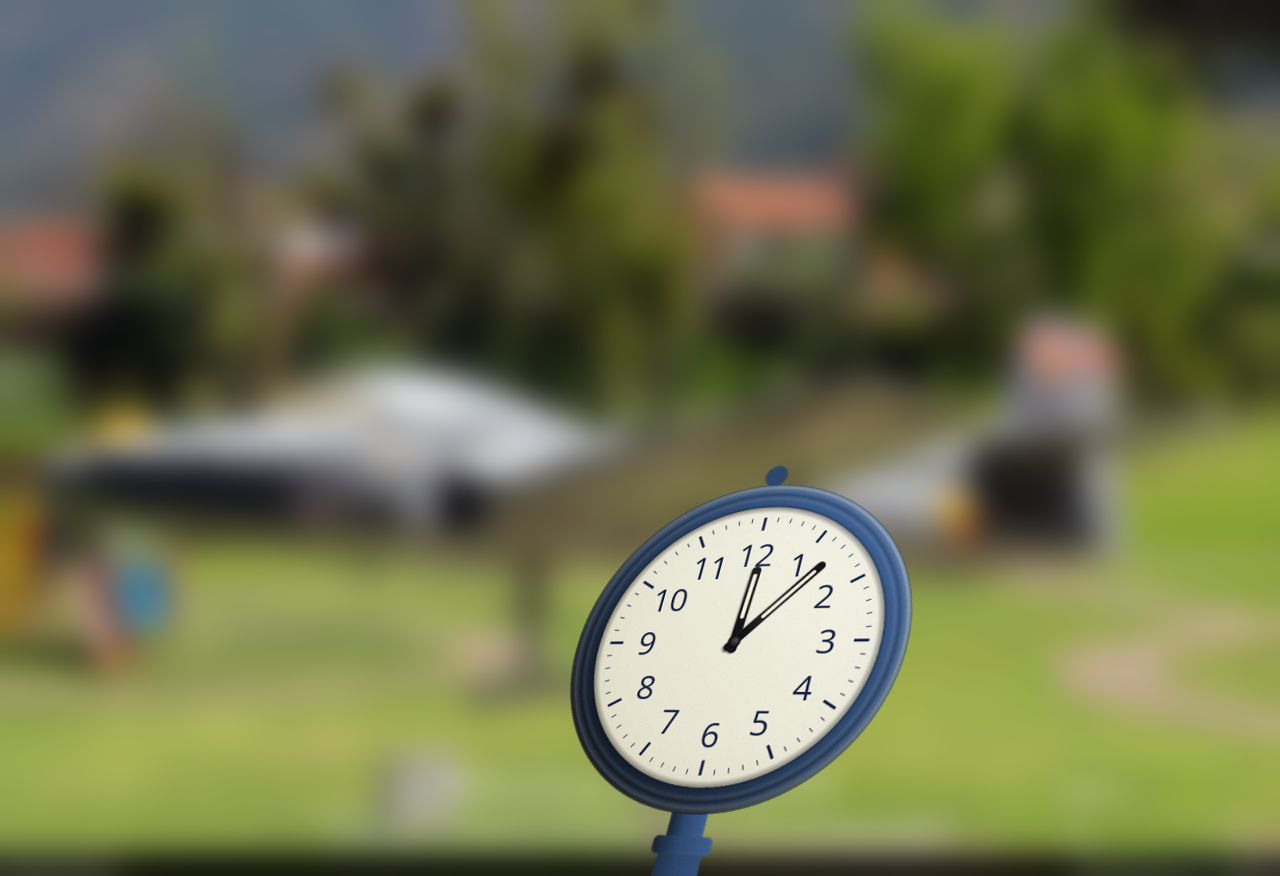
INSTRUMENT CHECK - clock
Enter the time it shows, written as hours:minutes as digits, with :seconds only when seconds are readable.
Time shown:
12:07
